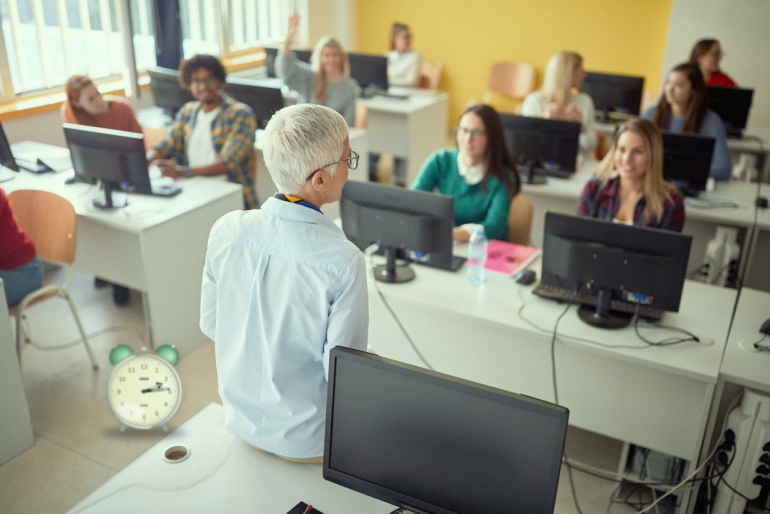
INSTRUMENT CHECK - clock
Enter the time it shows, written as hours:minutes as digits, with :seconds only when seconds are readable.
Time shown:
2:14
